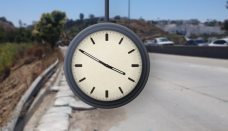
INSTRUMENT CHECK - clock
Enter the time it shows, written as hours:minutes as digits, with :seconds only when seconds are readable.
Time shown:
3:50
